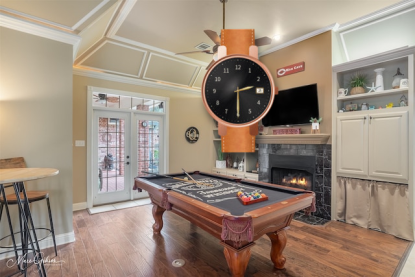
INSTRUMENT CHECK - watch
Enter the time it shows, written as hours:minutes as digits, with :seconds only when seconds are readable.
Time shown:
2:30
